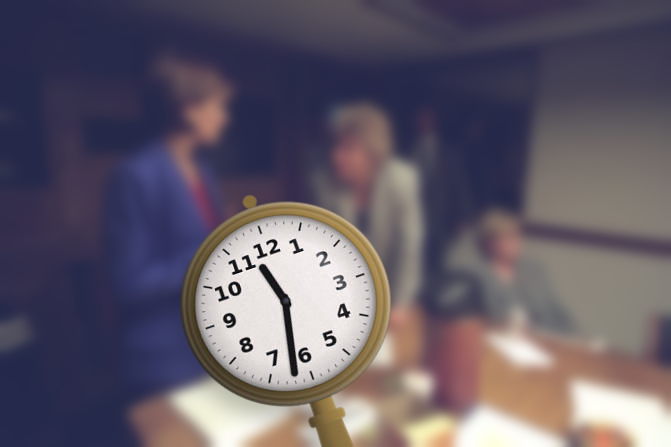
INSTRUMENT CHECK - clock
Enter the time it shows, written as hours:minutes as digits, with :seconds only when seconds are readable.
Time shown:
11:32
